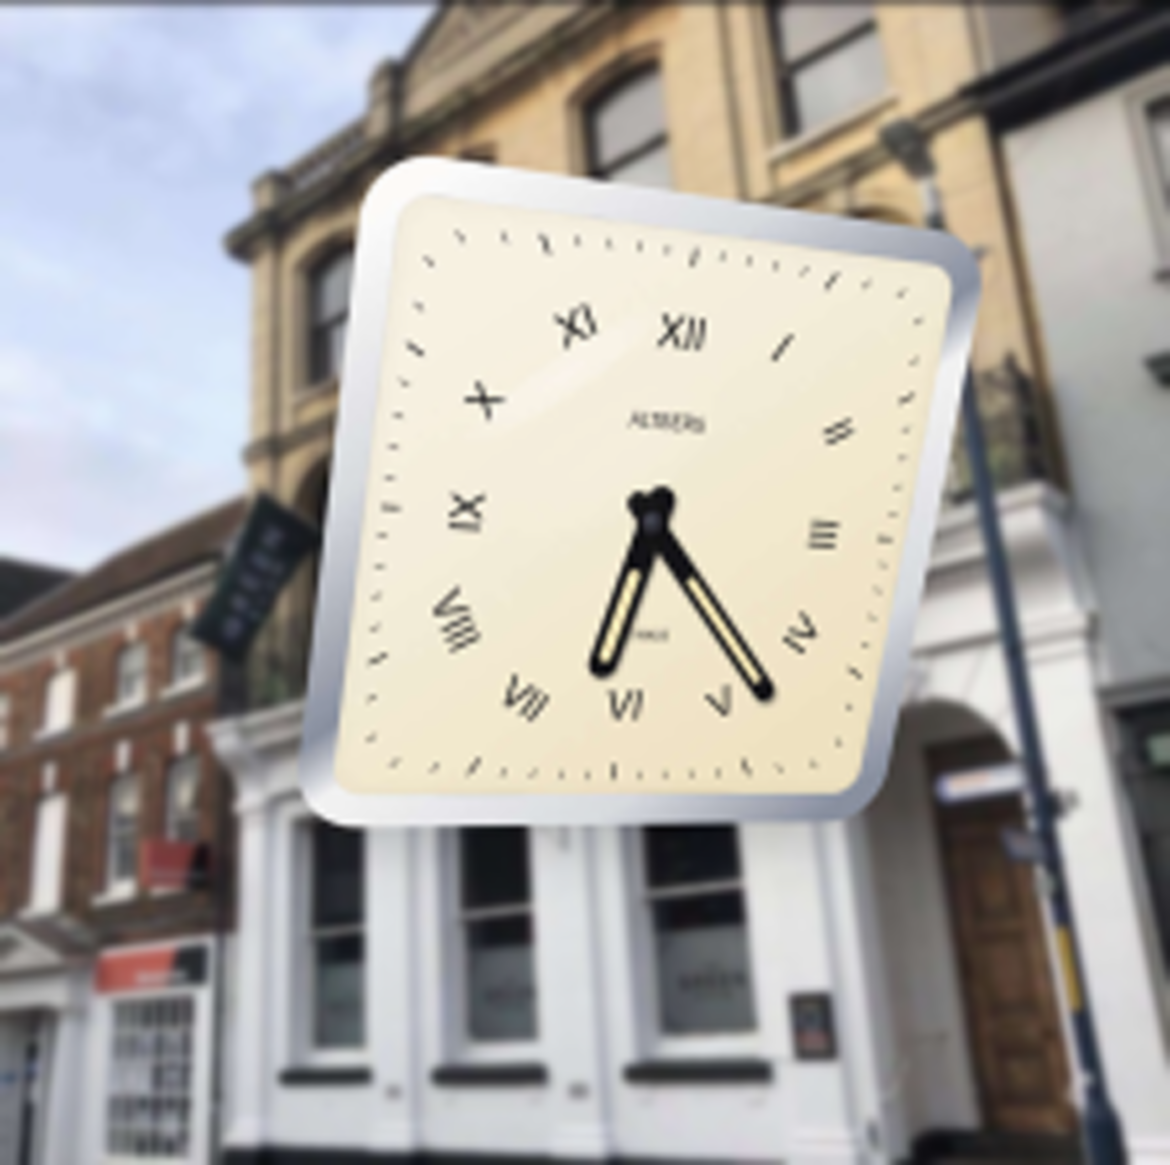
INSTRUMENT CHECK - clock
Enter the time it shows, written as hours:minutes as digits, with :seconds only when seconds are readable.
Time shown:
6:23
